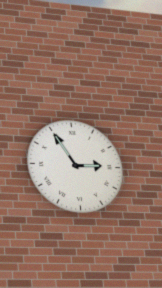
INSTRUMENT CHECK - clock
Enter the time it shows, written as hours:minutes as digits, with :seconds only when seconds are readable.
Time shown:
2:55
